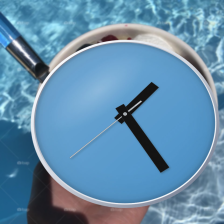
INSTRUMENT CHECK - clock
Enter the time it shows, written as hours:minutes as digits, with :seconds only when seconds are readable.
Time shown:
1:24:38
